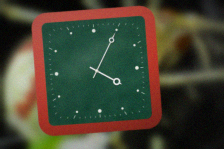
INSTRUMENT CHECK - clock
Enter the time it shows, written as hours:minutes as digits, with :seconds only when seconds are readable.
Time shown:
4:05
